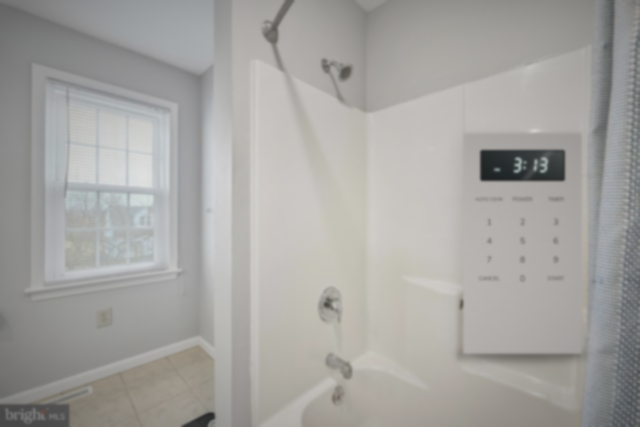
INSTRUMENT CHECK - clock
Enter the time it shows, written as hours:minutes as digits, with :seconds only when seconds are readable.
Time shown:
3:13
